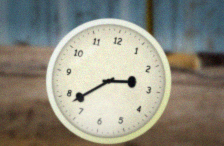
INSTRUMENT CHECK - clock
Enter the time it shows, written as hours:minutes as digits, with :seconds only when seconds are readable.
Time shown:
2:38
